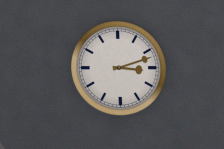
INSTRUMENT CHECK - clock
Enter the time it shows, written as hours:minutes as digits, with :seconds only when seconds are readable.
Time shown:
3:12
